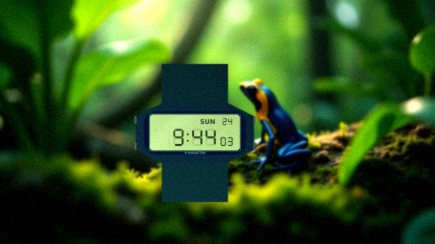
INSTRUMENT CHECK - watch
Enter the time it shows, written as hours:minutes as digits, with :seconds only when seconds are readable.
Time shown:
9:44:03
